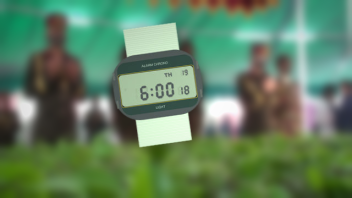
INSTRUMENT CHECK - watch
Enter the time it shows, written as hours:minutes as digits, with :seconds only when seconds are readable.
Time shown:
6:00:18
